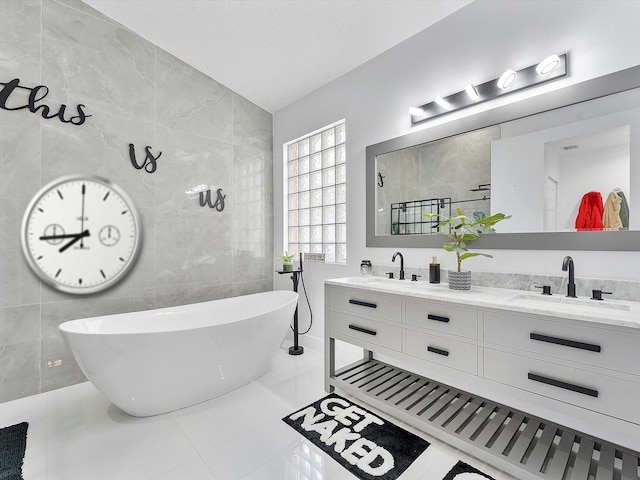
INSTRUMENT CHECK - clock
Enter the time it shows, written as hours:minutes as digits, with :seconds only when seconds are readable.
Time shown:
7:44
